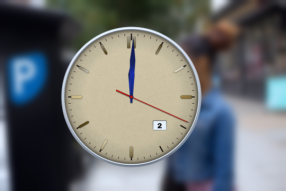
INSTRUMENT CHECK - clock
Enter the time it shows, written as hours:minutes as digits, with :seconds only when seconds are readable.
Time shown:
12:00:19
